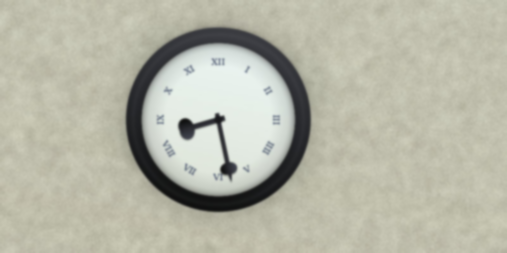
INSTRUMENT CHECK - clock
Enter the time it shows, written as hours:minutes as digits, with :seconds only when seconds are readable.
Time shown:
8:28
